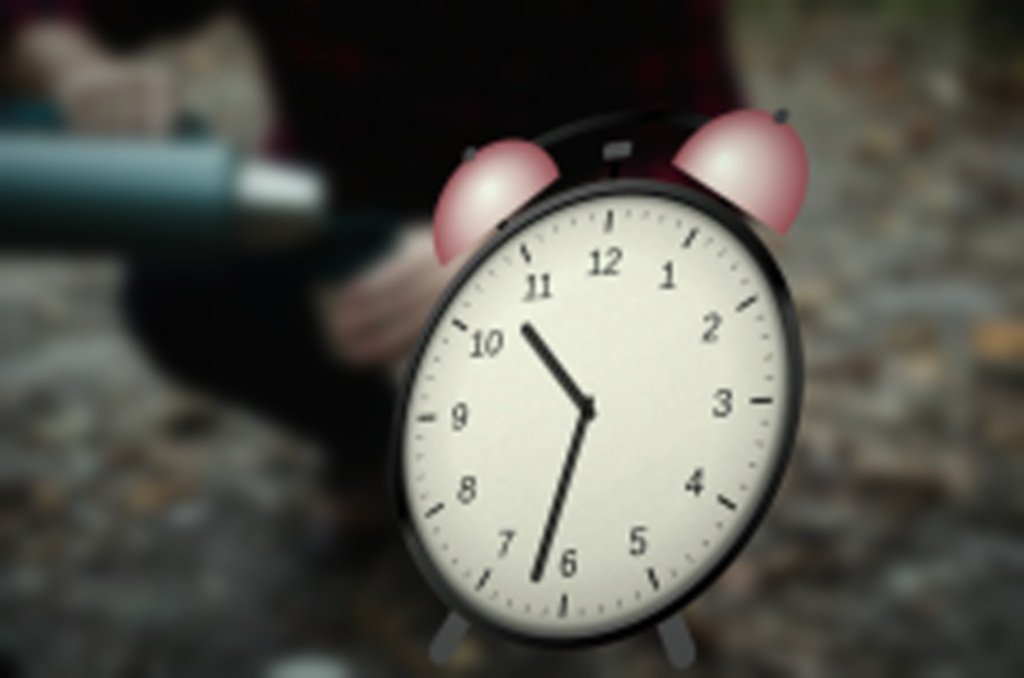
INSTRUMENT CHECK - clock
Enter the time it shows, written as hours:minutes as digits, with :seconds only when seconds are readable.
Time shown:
10:32
